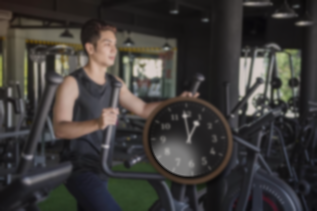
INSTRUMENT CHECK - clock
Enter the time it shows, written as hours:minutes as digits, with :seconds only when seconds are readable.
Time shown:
12:59
